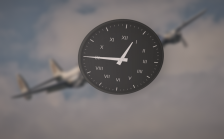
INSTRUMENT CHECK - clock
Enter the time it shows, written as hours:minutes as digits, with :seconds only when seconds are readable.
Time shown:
12:45
